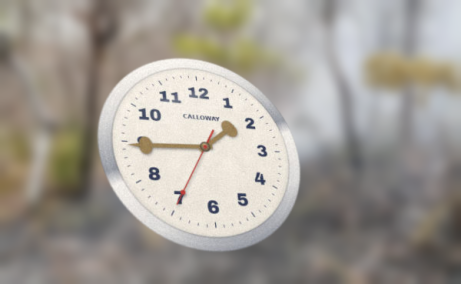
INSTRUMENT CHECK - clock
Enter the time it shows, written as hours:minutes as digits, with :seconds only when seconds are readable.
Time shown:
1:44:35
